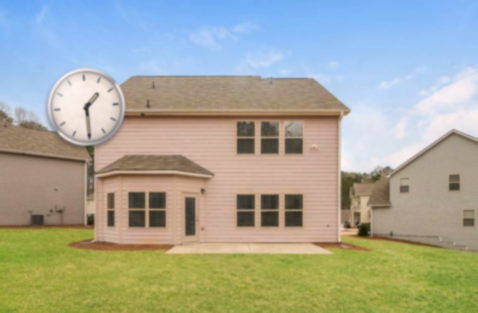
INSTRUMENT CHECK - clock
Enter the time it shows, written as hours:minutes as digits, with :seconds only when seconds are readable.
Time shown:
1:30
